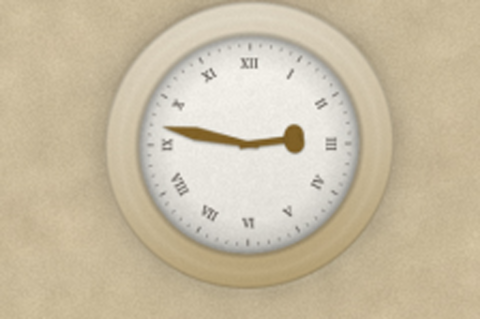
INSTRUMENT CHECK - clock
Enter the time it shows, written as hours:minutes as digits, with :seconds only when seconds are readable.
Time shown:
2:47
